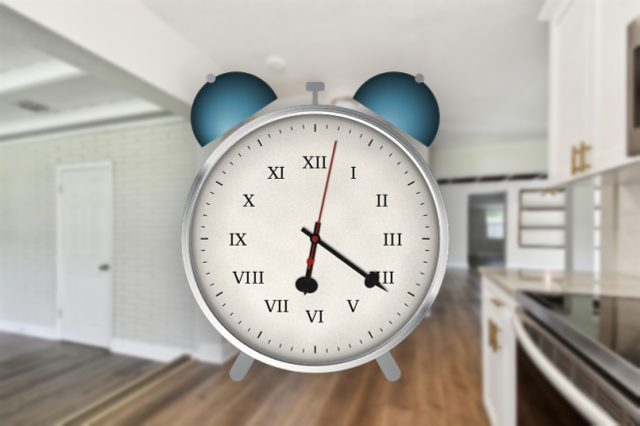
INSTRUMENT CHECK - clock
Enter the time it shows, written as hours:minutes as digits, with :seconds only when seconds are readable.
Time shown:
6:21:02
